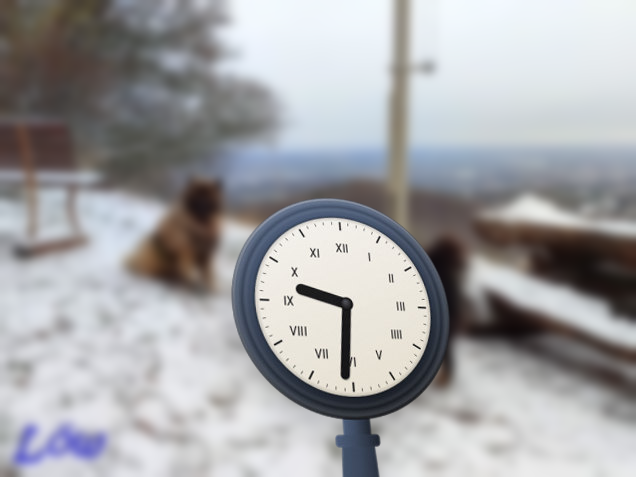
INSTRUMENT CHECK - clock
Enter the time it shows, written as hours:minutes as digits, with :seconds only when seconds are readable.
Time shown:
9:31
